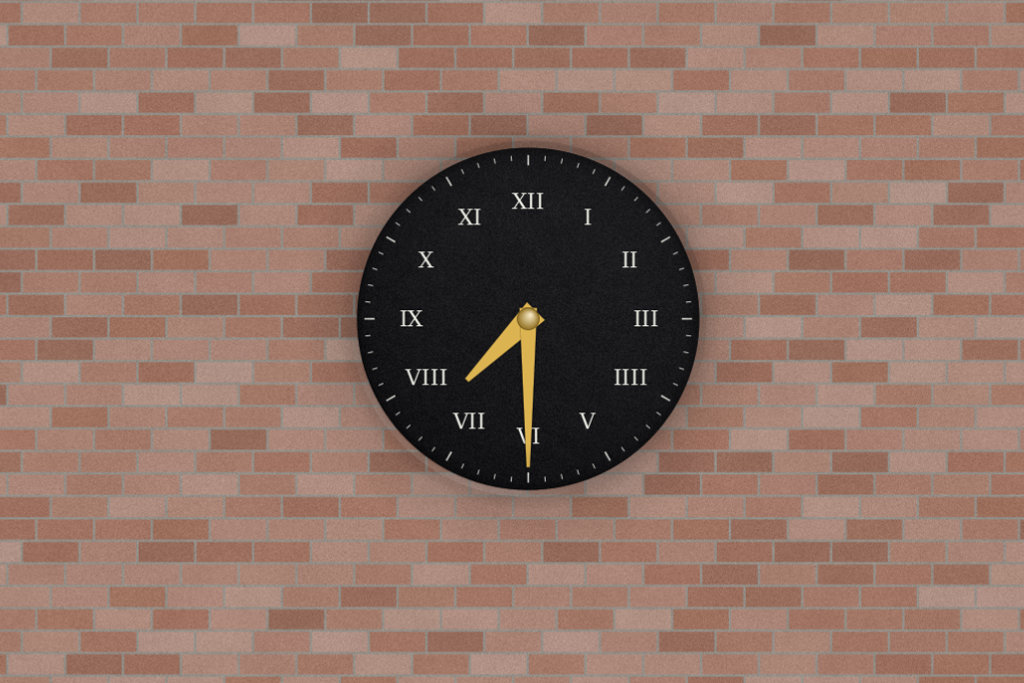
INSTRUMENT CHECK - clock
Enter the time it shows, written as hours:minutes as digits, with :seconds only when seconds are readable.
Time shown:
7:30
